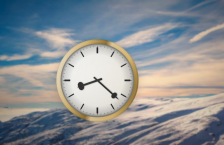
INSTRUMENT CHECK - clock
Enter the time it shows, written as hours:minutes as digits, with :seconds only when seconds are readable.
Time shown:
8:22
